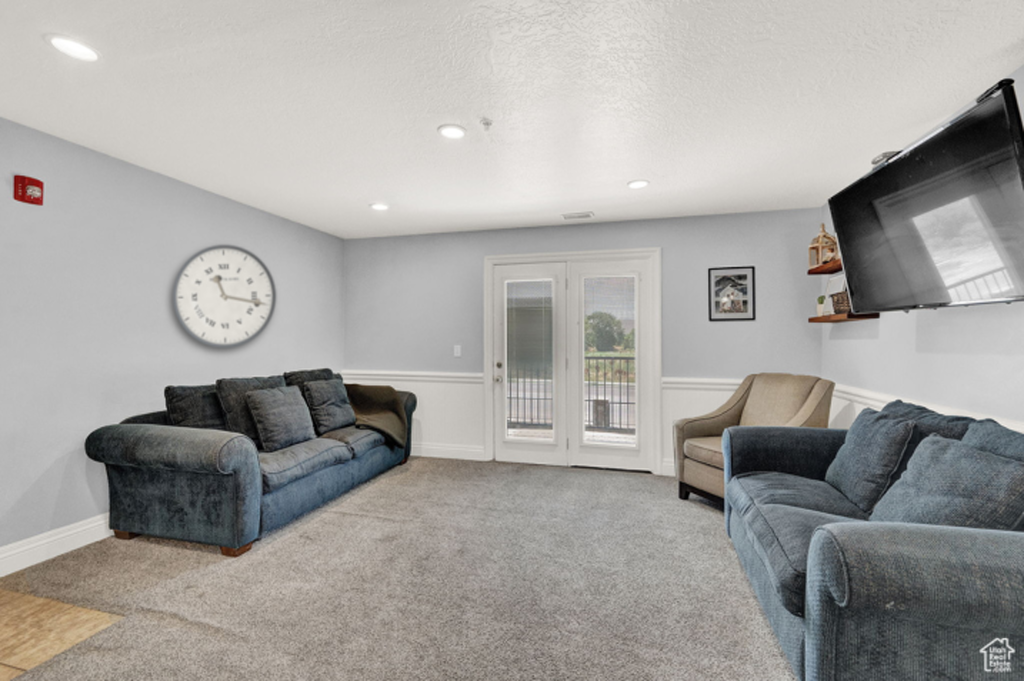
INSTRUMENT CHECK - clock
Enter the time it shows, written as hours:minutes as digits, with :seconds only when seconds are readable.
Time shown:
11:17
